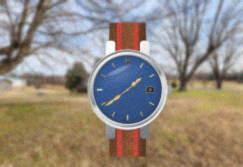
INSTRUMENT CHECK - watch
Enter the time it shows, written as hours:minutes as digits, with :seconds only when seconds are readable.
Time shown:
1:39
